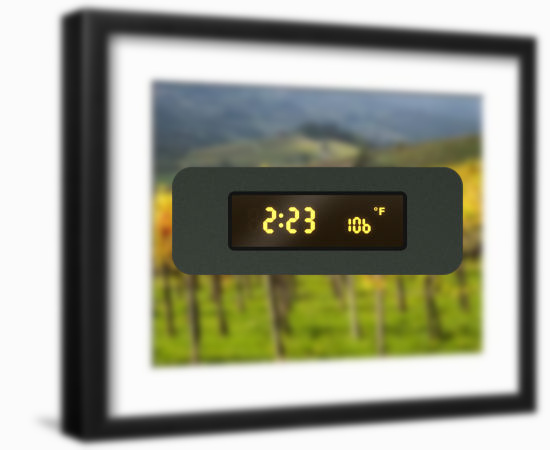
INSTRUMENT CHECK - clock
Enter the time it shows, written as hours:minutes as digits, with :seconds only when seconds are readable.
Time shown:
2:23
